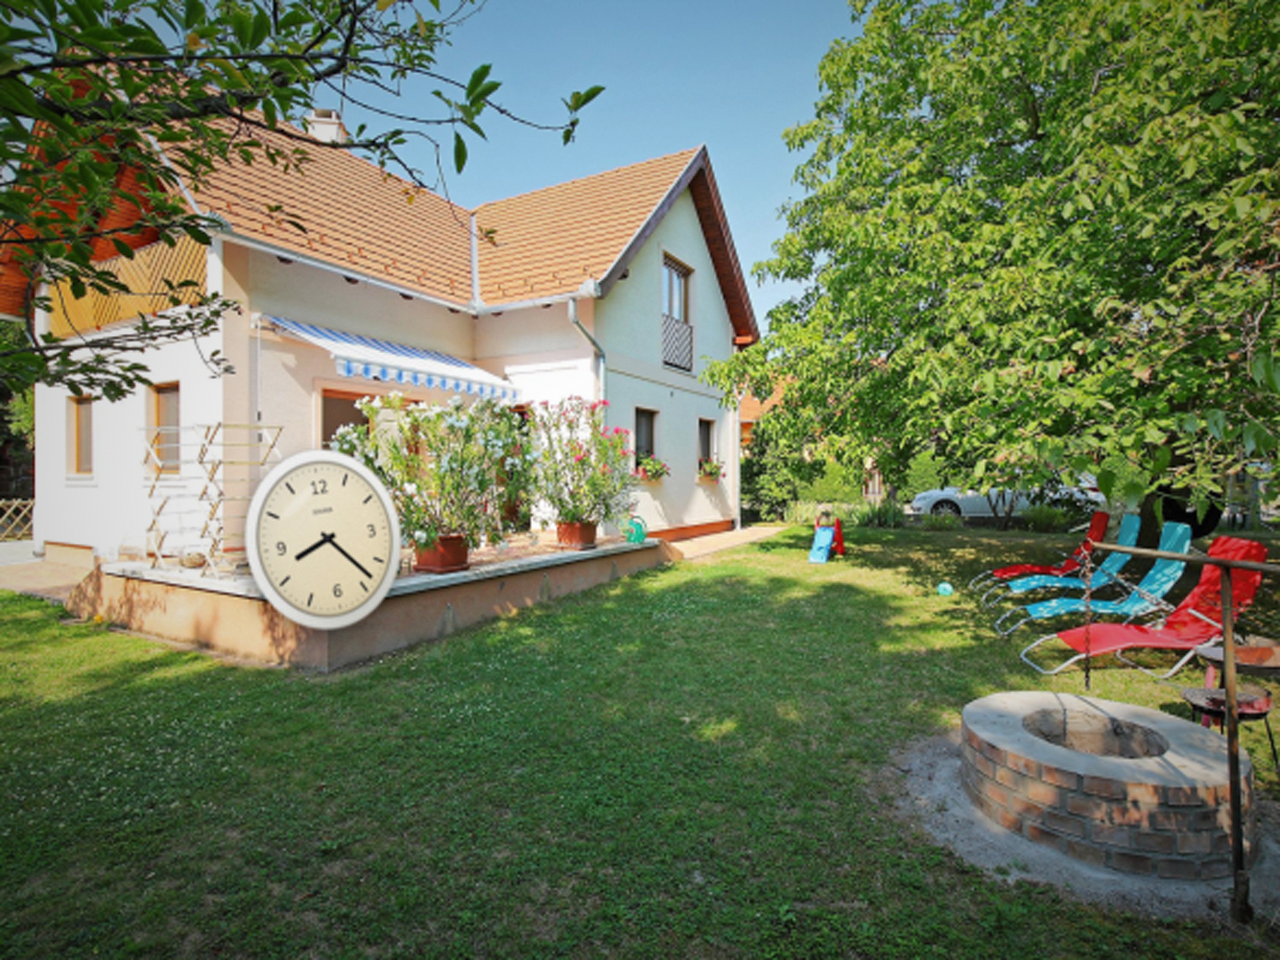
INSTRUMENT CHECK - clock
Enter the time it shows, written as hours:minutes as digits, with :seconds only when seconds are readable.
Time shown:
8:23
